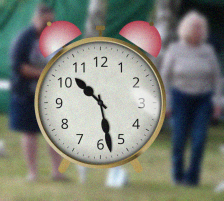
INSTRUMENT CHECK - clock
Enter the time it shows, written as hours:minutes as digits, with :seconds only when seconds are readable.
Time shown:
10:28
